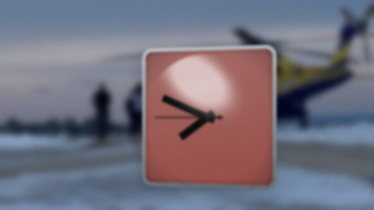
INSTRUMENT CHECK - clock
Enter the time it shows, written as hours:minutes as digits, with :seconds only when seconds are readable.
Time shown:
7:48:45
